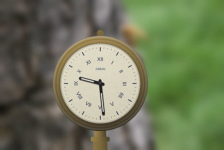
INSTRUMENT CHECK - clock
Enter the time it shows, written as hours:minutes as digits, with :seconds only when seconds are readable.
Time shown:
9:29
